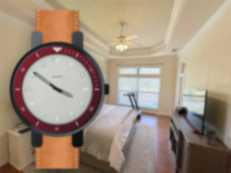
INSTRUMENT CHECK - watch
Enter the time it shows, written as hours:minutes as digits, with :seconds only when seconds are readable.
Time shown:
3:51
